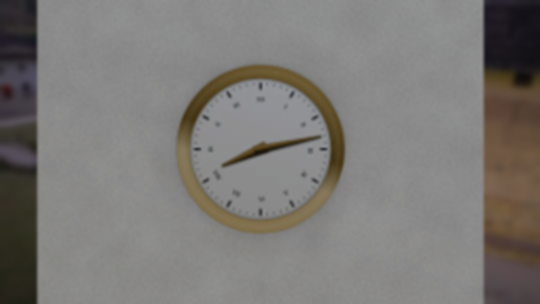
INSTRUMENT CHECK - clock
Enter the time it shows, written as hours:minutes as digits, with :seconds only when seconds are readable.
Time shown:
8:13
